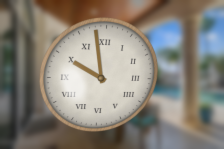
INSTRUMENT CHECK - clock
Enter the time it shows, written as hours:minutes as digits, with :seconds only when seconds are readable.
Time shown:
9:58
